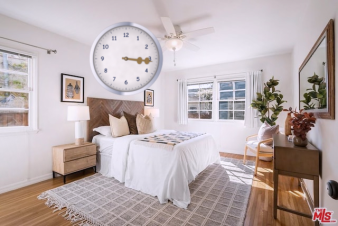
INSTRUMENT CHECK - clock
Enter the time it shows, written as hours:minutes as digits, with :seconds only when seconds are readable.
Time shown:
3:16
